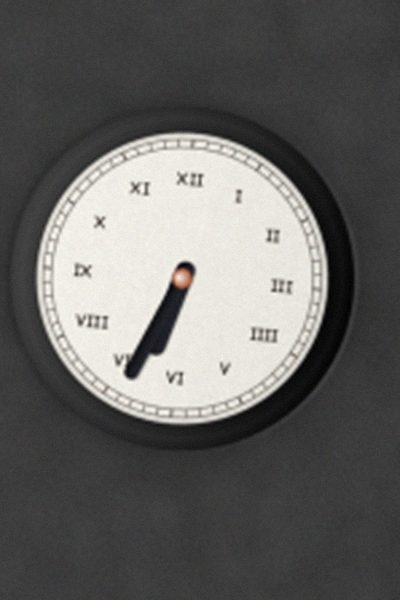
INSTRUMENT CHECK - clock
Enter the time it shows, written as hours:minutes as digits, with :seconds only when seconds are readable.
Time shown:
6:34
